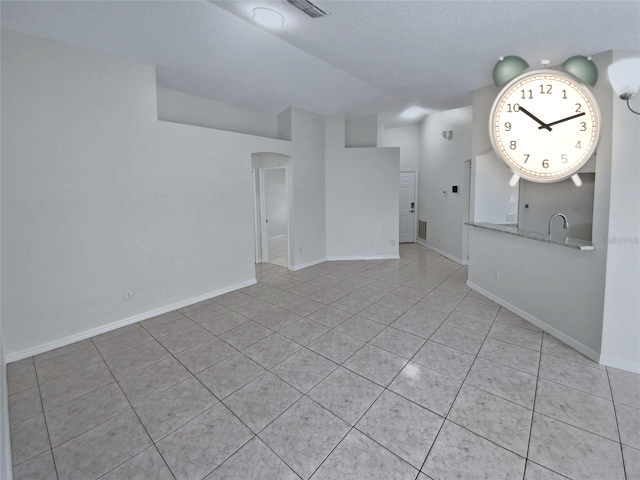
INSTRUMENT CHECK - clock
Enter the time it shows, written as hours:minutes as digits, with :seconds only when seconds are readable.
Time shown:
10:12
